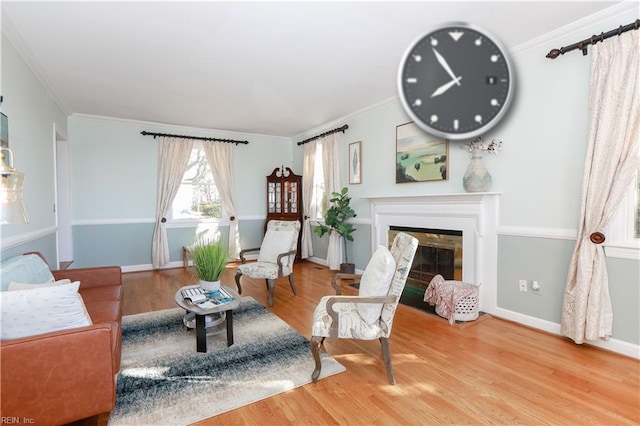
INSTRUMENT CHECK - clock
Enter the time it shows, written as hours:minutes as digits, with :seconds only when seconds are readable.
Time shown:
7:54
